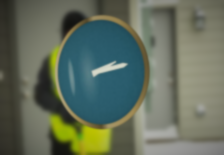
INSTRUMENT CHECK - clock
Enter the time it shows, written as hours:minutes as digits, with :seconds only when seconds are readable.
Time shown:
2:13
